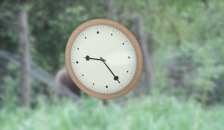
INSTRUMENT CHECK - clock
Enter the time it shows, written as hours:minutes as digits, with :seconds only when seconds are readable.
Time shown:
9:25
